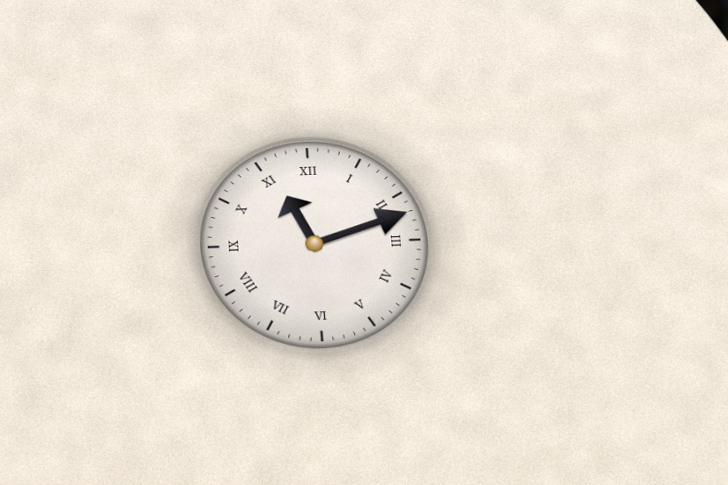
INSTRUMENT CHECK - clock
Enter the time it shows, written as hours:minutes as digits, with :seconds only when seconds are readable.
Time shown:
11:12
